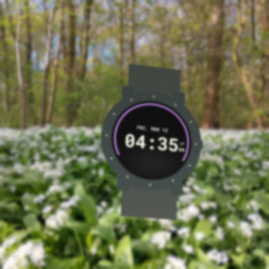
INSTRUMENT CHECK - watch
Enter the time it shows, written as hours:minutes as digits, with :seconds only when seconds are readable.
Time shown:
4:35
